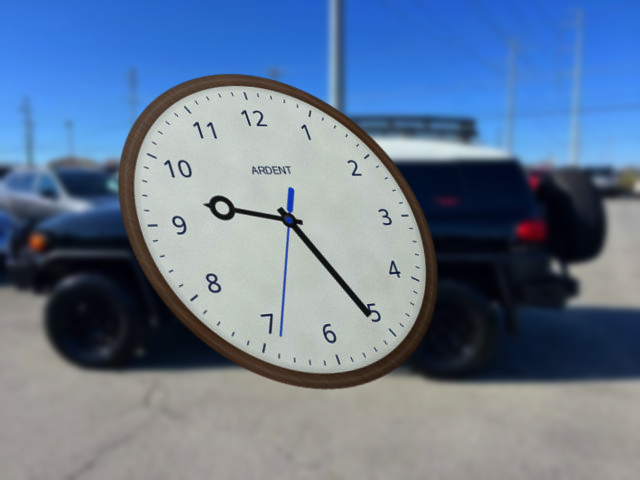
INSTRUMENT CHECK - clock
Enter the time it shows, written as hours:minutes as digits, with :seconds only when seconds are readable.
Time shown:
9:25:34
